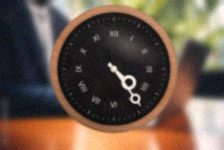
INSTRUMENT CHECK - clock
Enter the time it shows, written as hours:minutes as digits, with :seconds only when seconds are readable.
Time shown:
4:24
